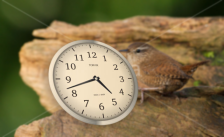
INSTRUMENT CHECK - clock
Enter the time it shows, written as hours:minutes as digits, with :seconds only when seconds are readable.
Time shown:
4:42
